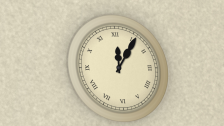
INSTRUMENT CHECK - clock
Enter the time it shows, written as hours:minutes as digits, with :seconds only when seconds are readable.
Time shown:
12:06
